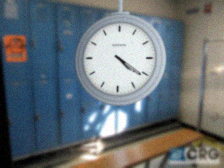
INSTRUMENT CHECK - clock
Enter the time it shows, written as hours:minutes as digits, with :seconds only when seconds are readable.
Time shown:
4:21
